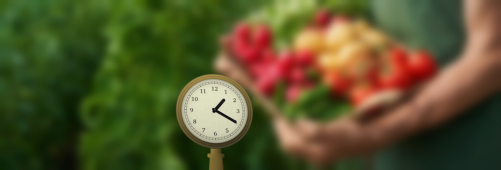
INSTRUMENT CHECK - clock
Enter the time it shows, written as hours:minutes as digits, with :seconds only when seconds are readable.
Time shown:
1:20
